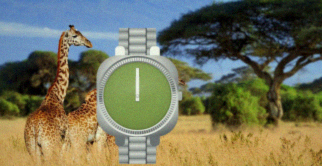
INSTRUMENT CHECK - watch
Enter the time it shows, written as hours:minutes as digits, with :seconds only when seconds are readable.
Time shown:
12:00
